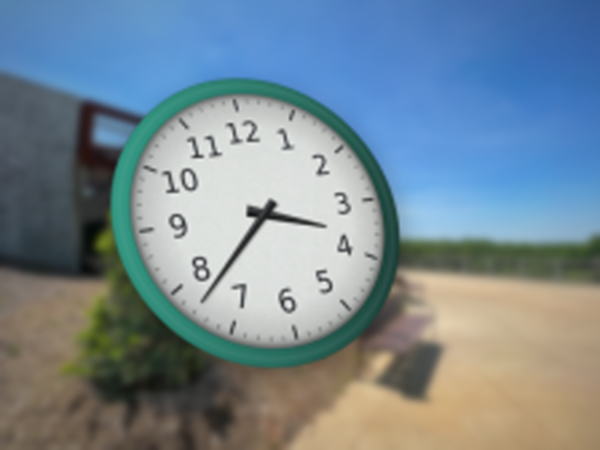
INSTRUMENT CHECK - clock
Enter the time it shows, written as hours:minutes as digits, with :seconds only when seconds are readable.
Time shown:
3:38
